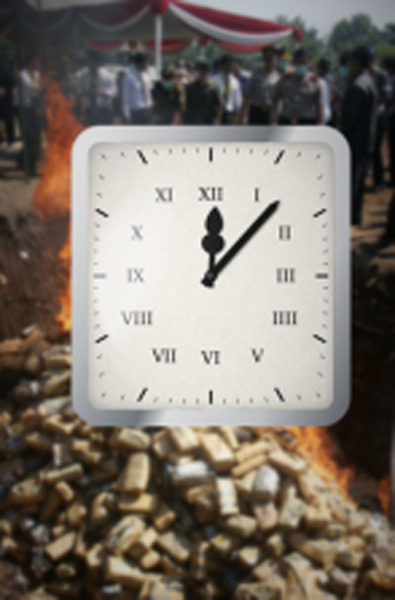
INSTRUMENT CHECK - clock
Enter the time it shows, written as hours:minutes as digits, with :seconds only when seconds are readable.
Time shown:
12:07
